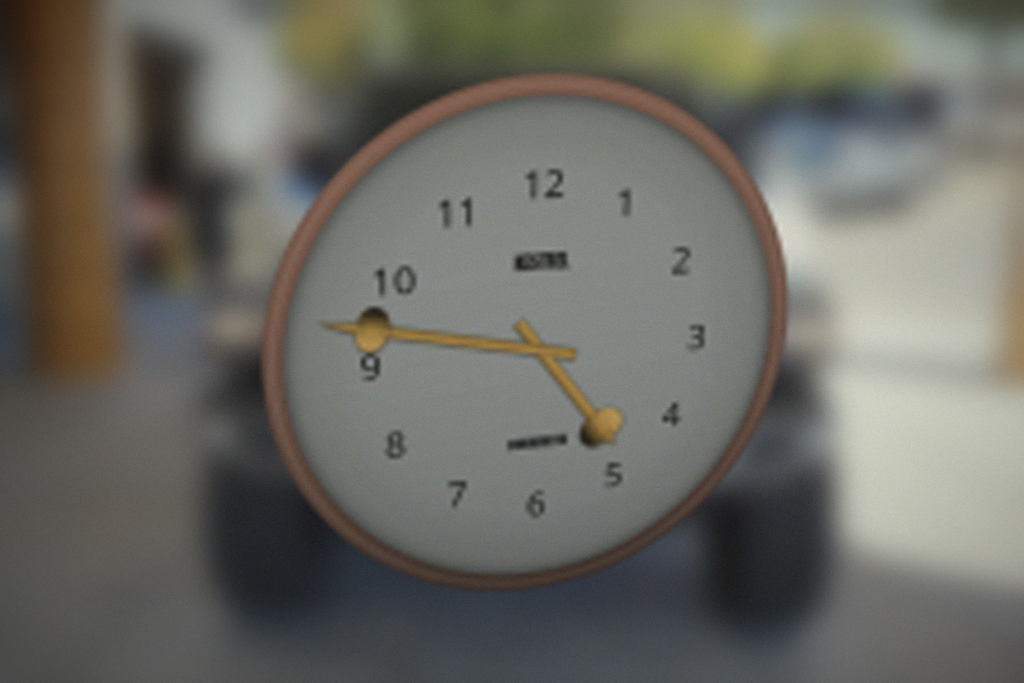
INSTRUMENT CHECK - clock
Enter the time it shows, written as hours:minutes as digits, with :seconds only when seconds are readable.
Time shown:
4:47
